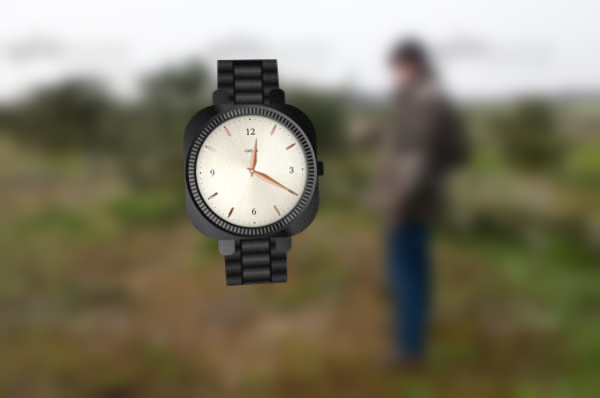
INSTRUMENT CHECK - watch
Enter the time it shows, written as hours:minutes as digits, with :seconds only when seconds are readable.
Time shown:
12:20
